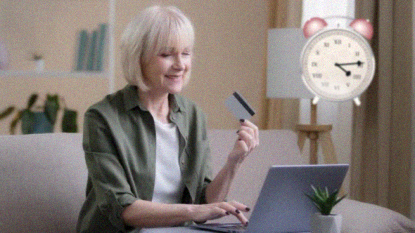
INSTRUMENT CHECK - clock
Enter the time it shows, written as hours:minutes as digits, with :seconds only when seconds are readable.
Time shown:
4:14
